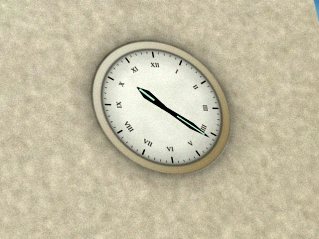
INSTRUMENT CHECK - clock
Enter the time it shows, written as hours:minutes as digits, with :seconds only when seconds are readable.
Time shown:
10:21
